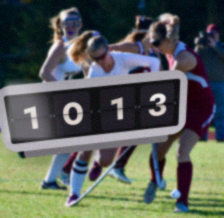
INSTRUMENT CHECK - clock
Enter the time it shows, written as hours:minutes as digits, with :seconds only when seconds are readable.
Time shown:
10:13
